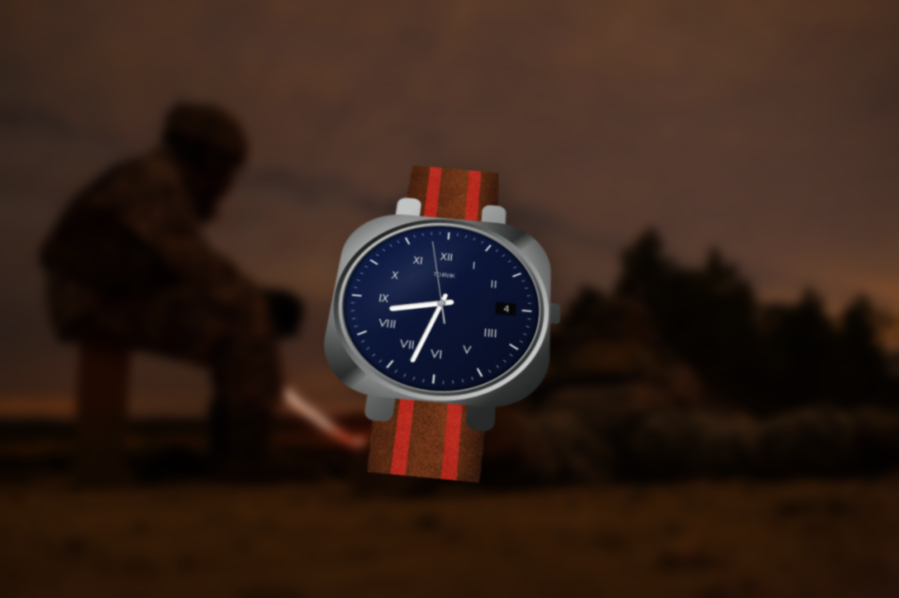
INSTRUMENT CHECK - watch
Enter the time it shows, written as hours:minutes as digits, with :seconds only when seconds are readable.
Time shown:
8:32:58
